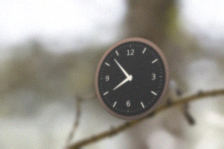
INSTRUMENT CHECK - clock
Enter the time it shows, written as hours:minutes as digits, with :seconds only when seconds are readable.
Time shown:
7:53
